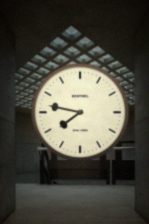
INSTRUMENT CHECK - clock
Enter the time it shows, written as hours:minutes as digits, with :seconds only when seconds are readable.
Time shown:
7:47
